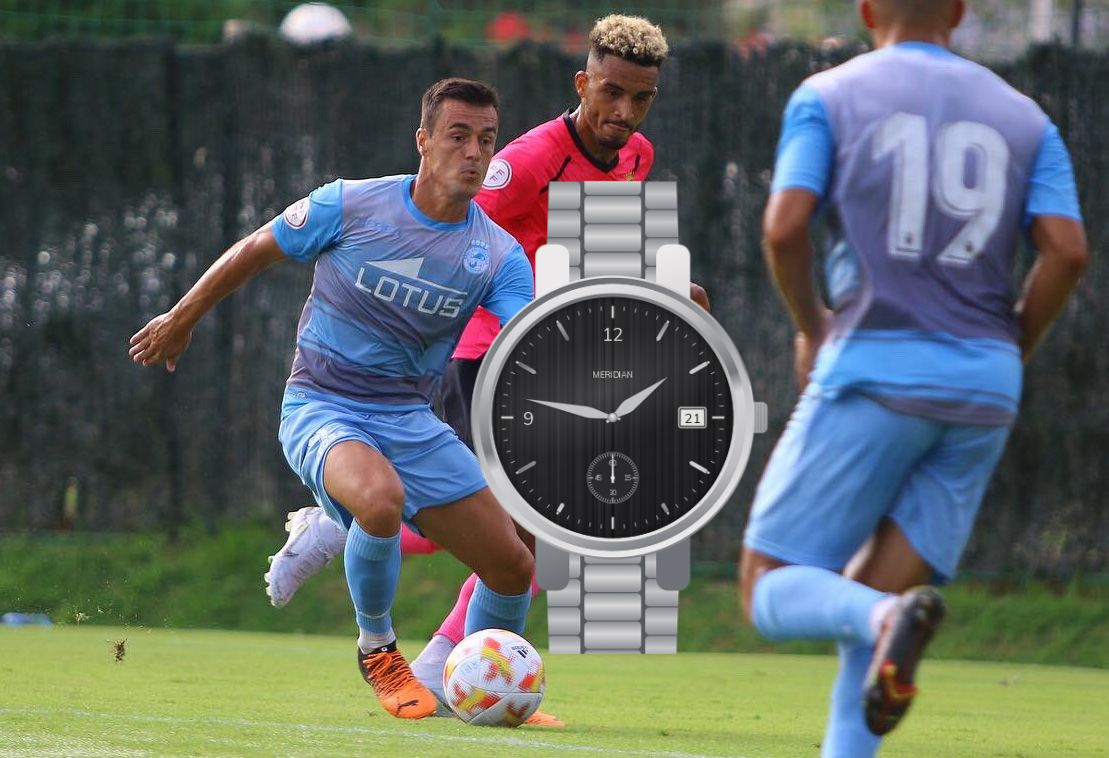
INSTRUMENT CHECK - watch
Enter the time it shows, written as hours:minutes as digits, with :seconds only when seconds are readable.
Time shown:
1:47
